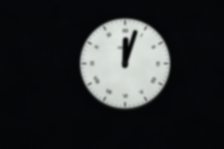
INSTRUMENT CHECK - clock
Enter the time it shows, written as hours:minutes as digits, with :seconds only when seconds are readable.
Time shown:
12:03
